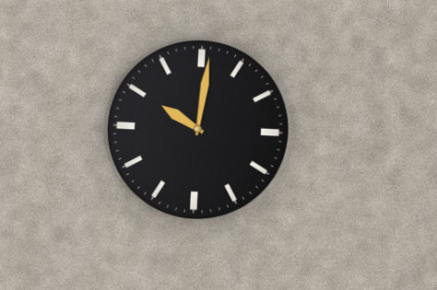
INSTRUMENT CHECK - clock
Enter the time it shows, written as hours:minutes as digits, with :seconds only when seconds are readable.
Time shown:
10:01
